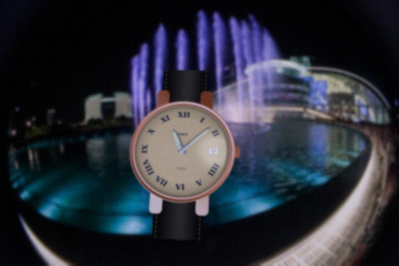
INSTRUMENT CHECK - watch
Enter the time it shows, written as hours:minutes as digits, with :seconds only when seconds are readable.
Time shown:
11:08
